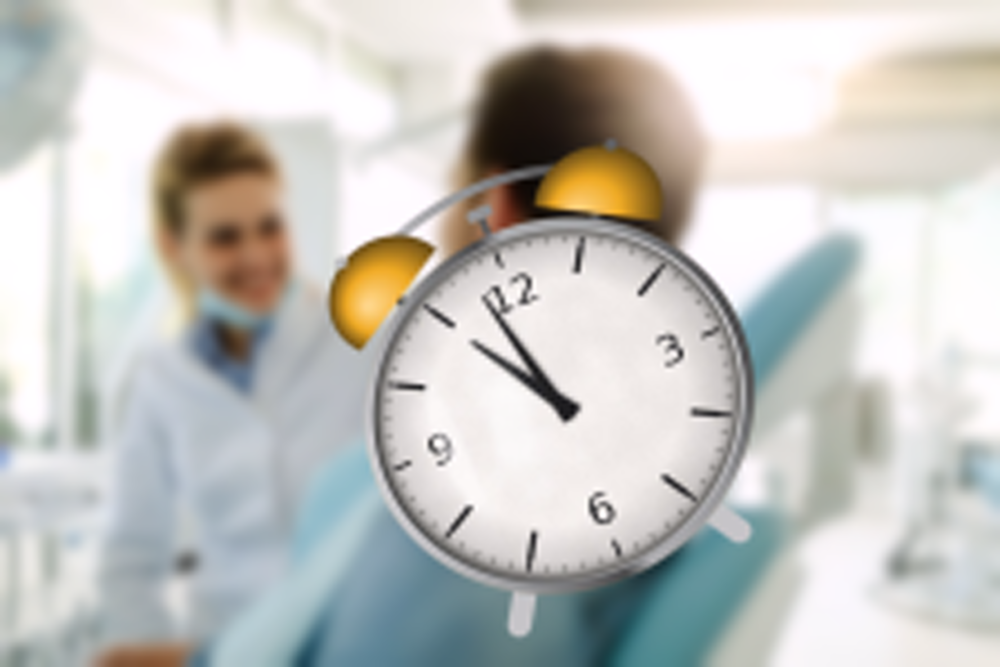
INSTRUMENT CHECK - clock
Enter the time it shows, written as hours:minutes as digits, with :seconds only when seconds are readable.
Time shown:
10:58
